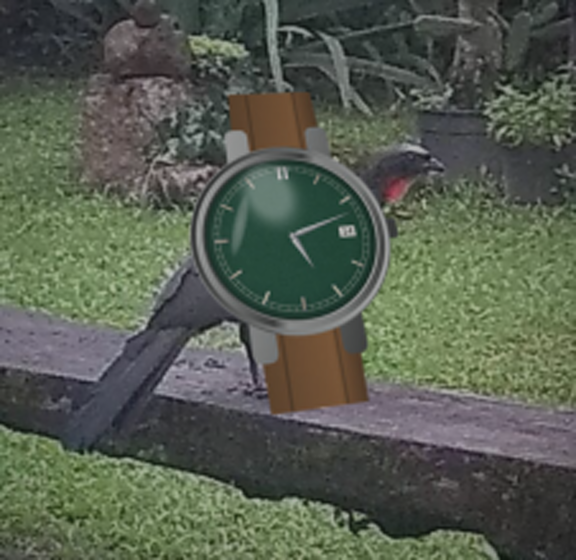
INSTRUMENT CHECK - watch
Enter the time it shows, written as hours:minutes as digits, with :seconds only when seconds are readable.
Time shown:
5:12
